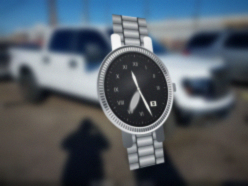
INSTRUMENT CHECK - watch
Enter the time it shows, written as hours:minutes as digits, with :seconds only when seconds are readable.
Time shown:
11:26
